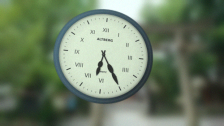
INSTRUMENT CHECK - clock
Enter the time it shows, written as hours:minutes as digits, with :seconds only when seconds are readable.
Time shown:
6:25
